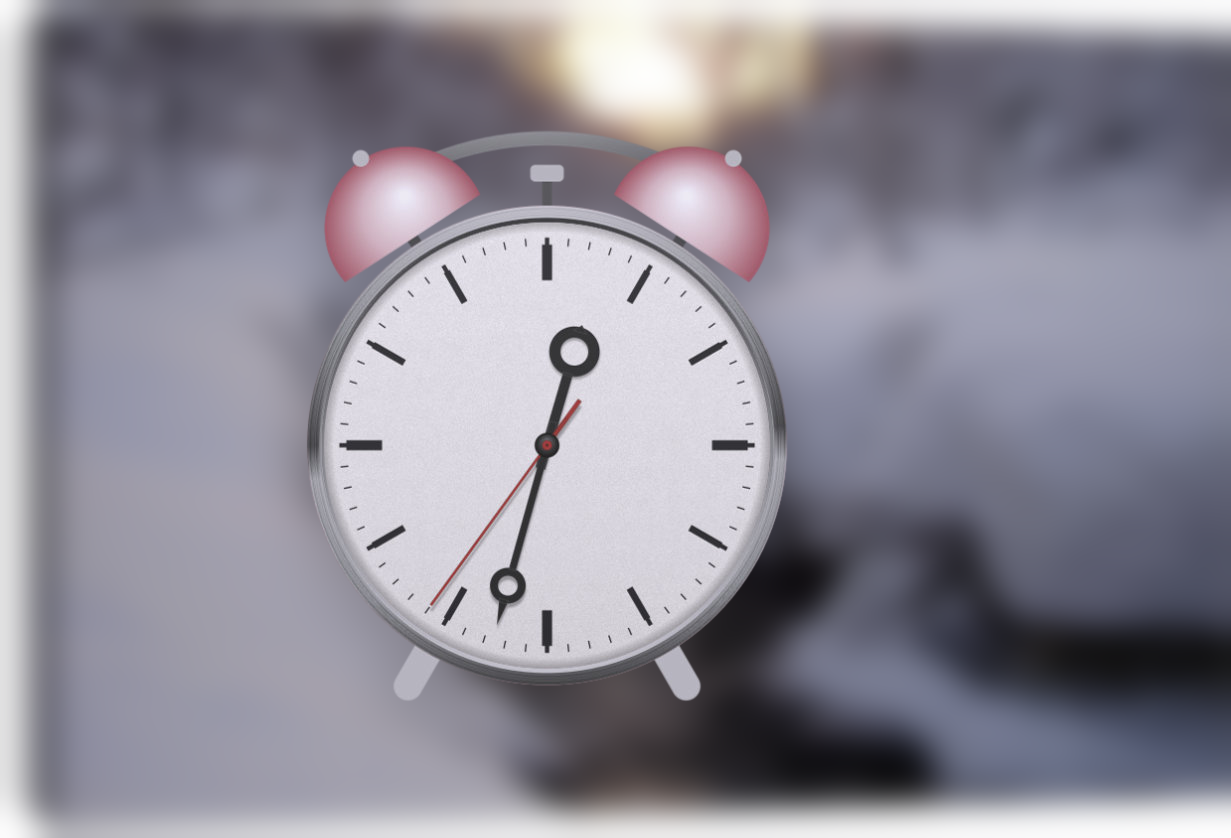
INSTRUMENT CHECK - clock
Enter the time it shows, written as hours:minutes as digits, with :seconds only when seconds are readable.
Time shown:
12:32:36
